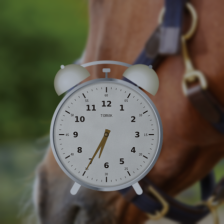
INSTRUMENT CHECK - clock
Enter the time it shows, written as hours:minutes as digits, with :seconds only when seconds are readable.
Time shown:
6:35
